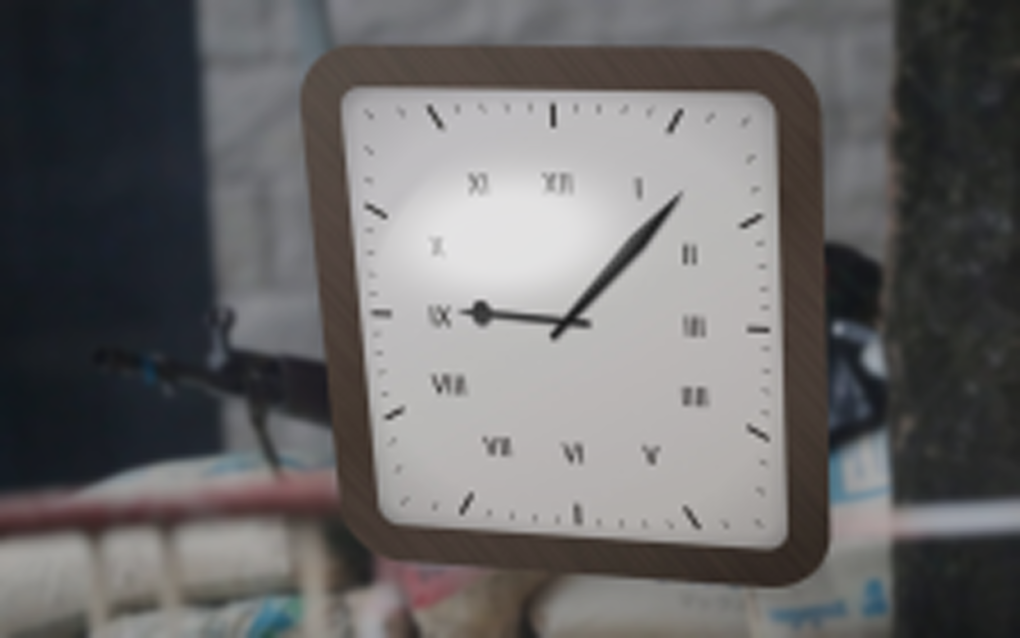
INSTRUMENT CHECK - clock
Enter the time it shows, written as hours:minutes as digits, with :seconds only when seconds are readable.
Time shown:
9:07
